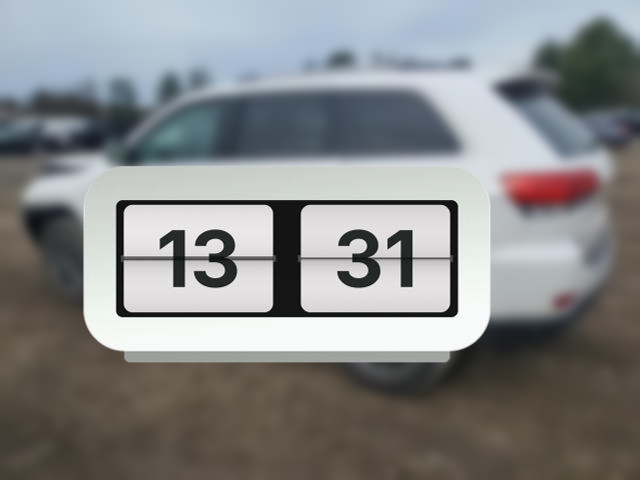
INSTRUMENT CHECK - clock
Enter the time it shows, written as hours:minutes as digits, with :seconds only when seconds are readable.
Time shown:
13:31
